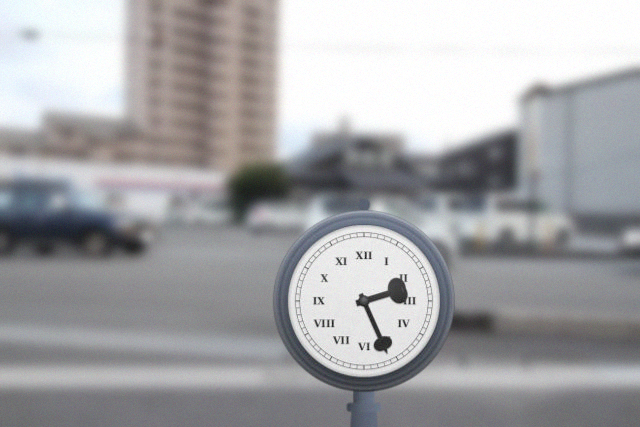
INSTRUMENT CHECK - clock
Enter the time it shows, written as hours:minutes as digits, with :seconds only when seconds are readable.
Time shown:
2:26
